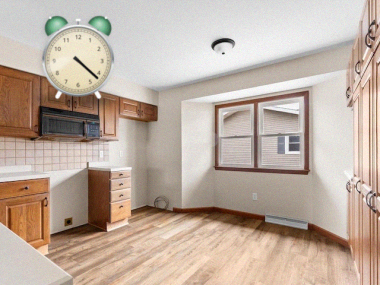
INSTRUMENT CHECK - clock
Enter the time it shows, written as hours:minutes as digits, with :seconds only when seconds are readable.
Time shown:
4:22
